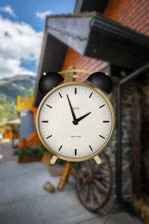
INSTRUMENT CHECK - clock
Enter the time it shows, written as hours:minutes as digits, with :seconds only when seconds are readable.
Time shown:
1:57
